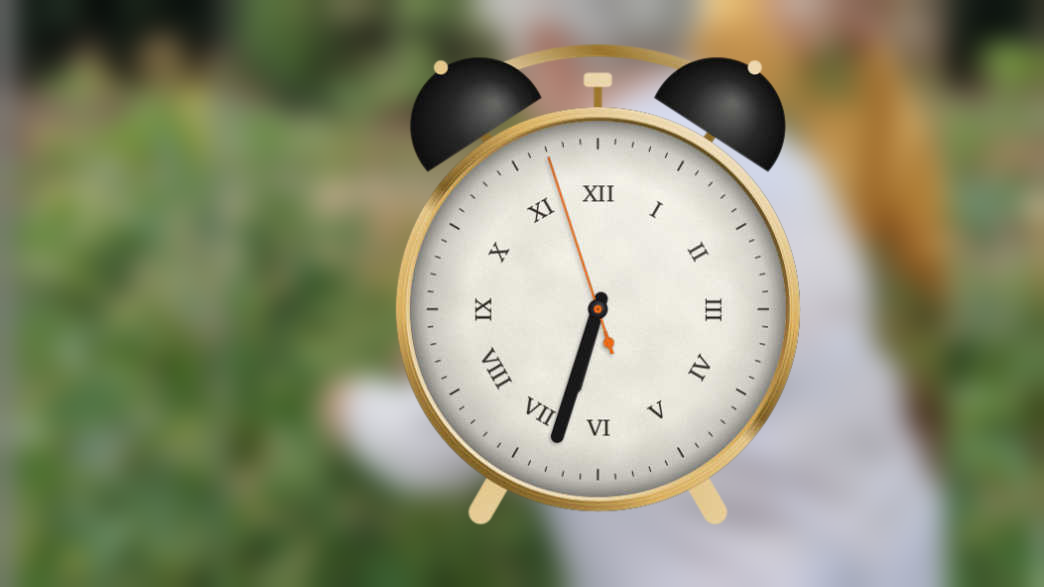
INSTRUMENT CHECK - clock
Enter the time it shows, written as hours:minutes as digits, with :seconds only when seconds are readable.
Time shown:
6:32:57
